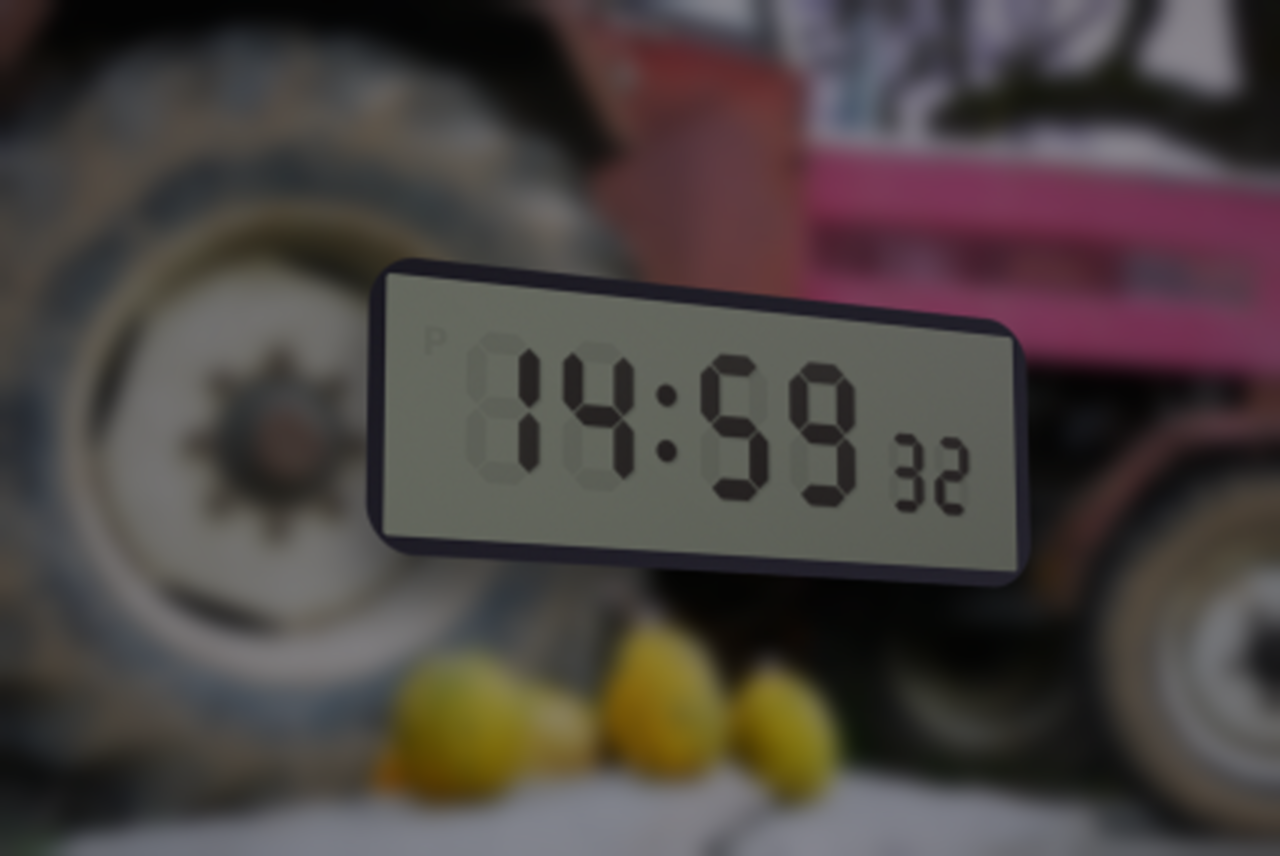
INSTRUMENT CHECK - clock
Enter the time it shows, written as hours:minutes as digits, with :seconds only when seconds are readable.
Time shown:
14:59:32
